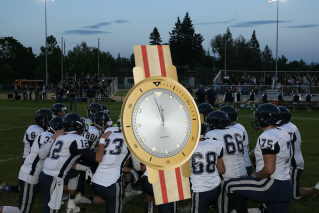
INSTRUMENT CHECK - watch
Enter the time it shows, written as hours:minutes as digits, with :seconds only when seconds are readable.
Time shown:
11:58
